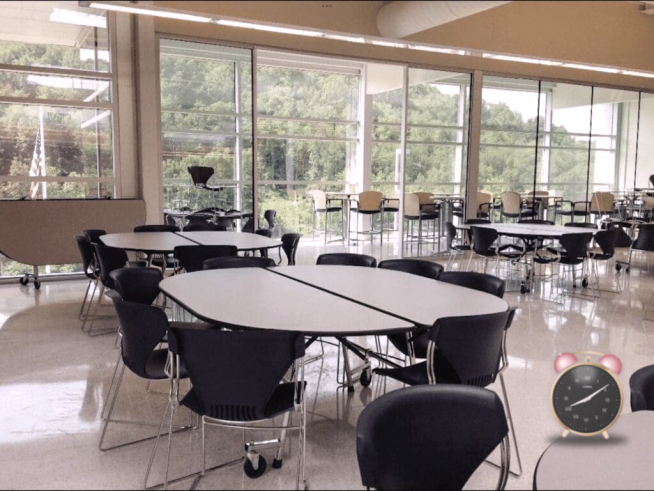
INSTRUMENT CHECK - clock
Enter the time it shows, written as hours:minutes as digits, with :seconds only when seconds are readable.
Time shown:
8:09
